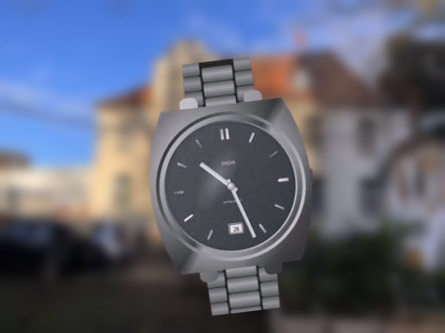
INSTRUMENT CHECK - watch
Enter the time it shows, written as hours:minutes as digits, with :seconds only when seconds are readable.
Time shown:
10:27
